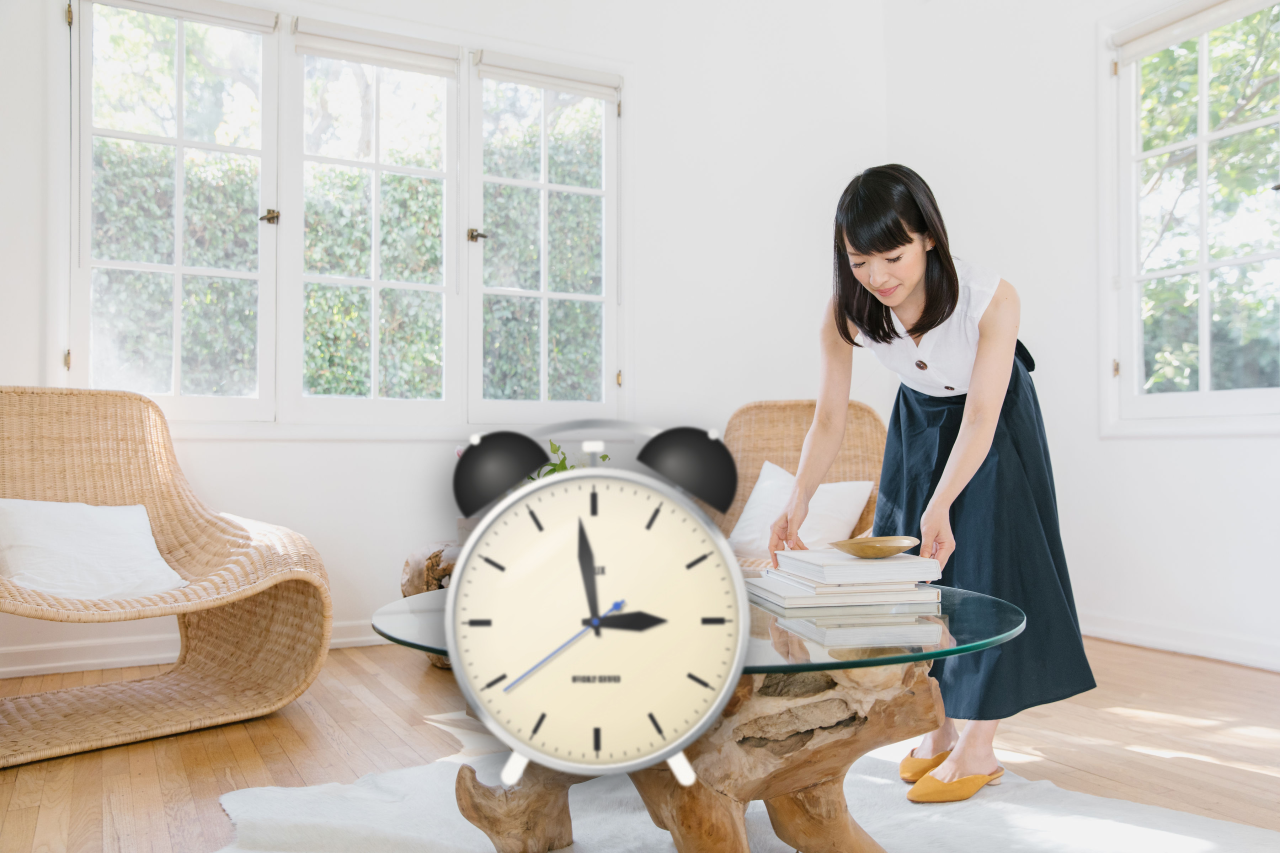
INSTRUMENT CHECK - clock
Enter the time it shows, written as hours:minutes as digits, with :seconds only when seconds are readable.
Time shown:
2:58:39
